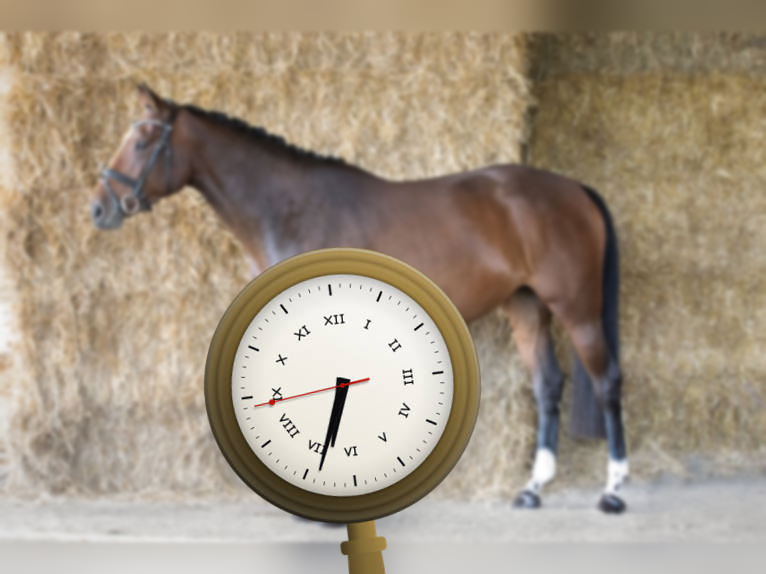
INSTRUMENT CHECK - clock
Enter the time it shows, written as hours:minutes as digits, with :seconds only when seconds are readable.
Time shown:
6:33:44
